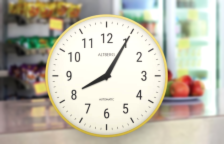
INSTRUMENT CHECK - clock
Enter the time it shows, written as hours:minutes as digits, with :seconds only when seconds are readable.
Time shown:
8:05
